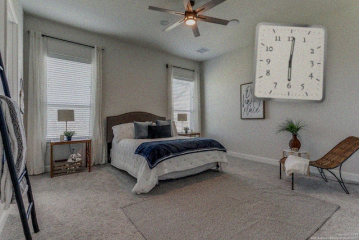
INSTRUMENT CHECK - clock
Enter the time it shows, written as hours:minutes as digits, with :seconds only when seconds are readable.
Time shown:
6:01
